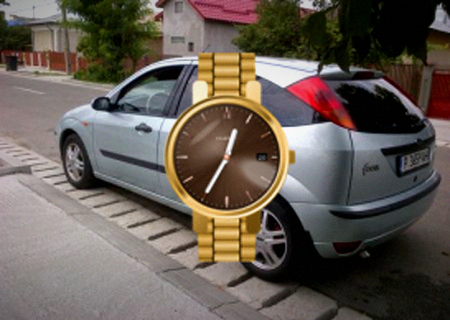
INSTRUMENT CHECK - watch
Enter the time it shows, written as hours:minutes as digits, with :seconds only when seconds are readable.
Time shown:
12:35
